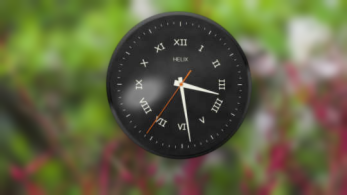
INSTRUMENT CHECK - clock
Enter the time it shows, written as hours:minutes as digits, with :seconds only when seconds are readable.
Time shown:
3:28:36
